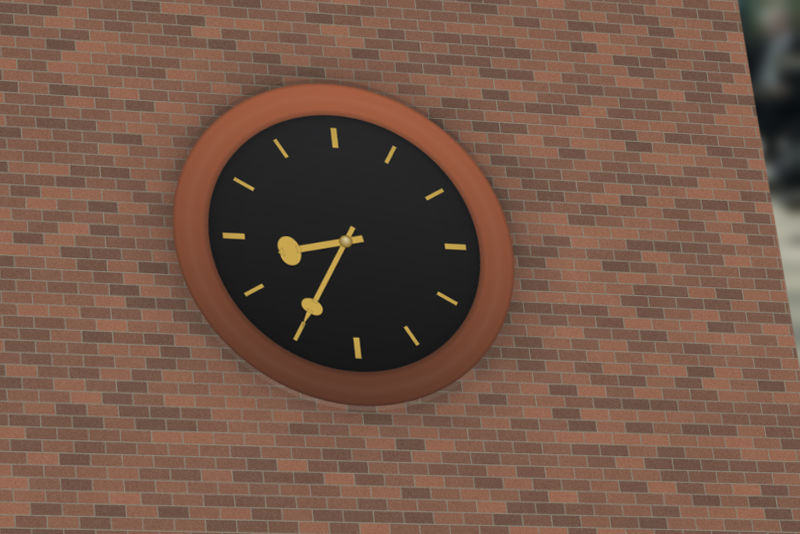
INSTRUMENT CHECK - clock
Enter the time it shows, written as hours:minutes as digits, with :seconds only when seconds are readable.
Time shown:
8:35
